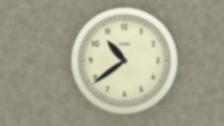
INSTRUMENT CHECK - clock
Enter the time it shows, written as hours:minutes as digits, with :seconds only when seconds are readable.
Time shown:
10:39
